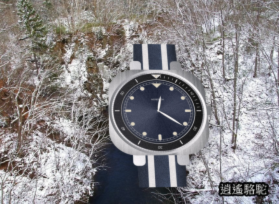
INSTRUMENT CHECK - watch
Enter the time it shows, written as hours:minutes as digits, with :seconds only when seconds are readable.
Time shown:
12:21
